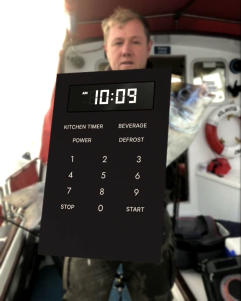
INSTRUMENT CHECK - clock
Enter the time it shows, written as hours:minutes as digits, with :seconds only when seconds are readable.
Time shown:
10:09
